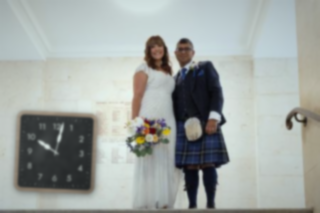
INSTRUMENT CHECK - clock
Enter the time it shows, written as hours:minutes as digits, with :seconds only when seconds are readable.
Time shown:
10:02
